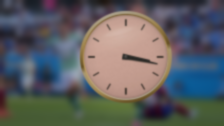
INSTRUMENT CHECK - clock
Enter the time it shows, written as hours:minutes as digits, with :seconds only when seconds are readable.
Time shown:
3:17
